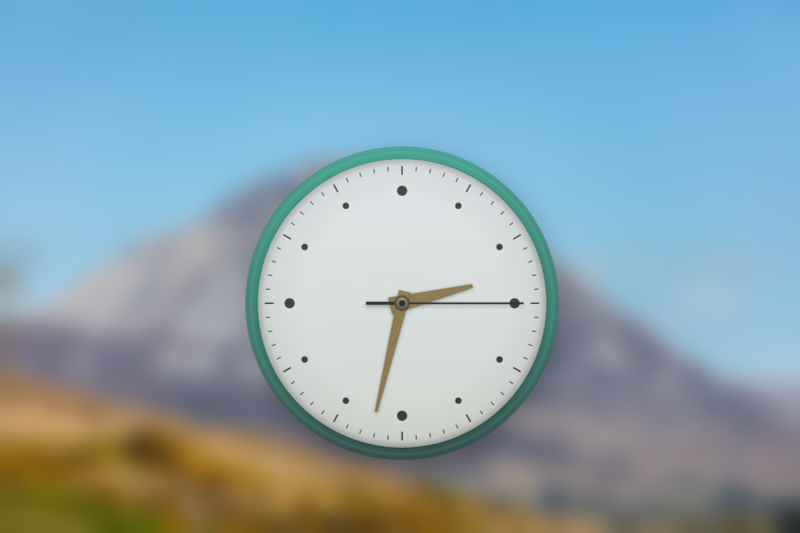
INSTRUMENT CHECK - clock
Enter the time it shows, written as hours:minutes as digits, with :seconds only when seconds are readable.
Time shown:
2:32:15
